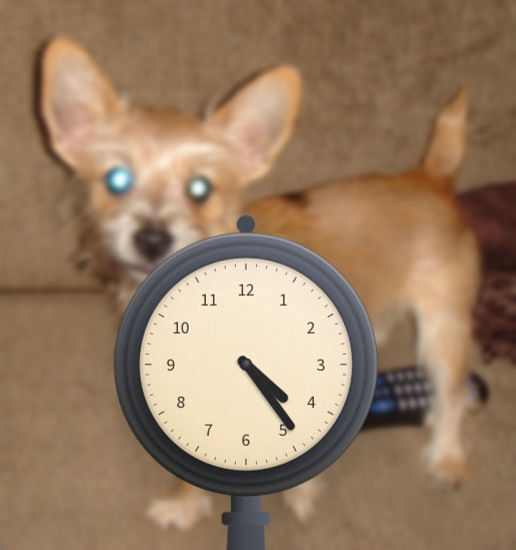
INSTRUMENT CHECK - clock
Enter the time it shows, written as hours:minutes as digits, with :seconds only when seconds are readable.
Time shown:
4:24
